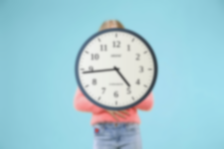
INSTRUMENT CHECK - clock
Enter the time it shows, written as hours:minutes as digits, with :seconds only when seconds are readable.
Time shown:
4:44
